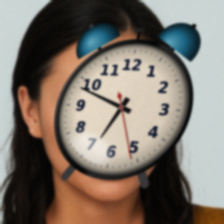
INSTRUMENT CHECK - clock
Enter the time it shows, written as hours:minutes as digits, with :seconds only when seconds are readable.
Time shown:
6:48:26
